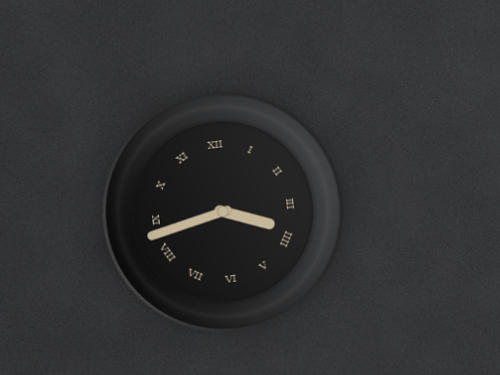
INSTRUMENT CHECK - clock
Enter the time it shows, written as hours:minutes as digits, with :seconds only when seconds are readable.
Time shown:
3:43
